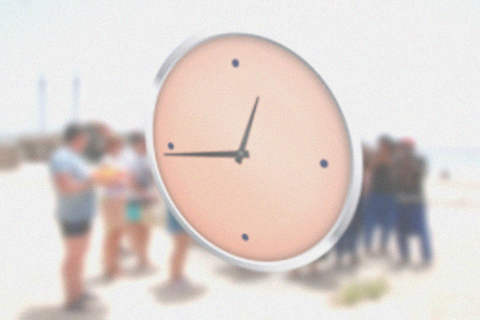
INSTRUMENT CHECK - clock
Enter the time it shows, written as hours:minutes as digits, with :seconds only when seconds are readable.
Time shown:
12:44
